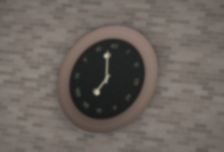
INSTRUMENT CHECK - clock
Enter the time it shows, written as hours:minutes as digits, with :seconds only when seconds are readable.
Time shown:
6:58
